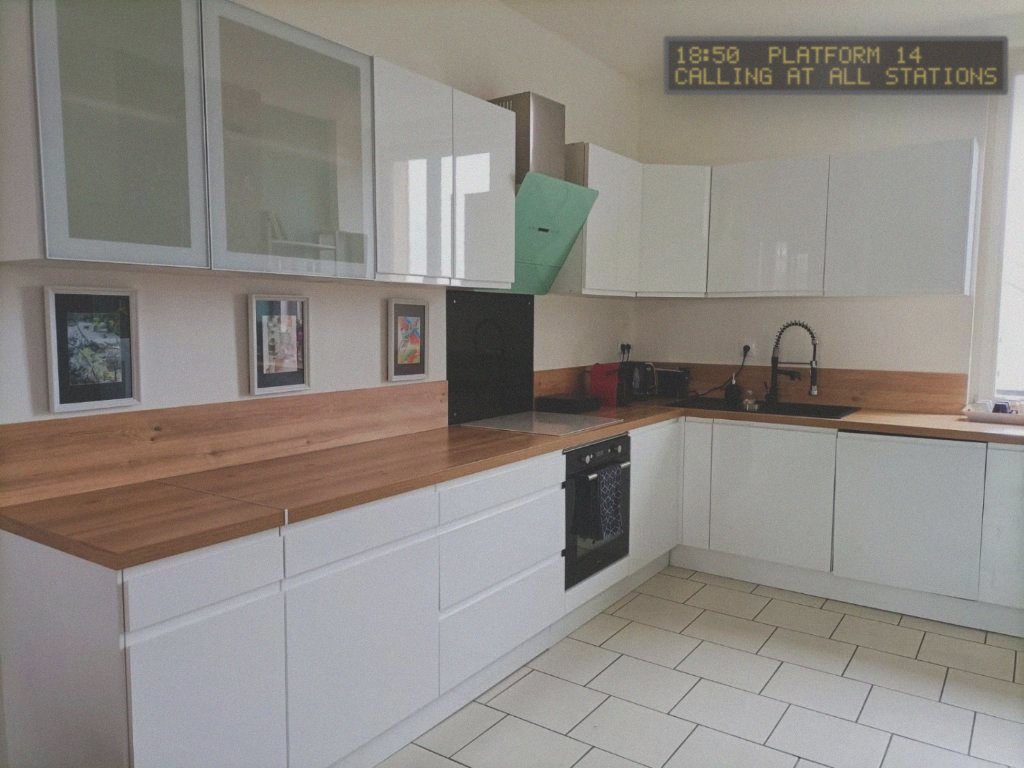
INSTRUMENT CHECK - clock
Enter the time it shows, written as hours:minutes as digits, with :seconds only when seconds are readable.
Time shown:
18:50
